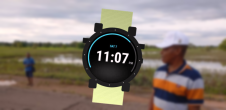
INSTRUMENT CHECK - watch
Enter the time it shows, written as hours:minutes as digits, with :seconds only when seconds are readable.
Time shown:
11:07
